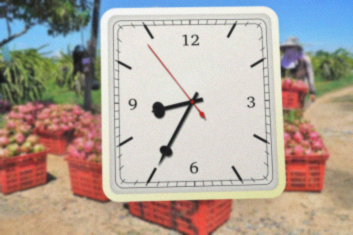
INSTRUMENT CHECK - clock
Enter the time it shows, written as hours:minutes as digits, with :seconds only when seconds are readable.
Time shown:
8:34:54
